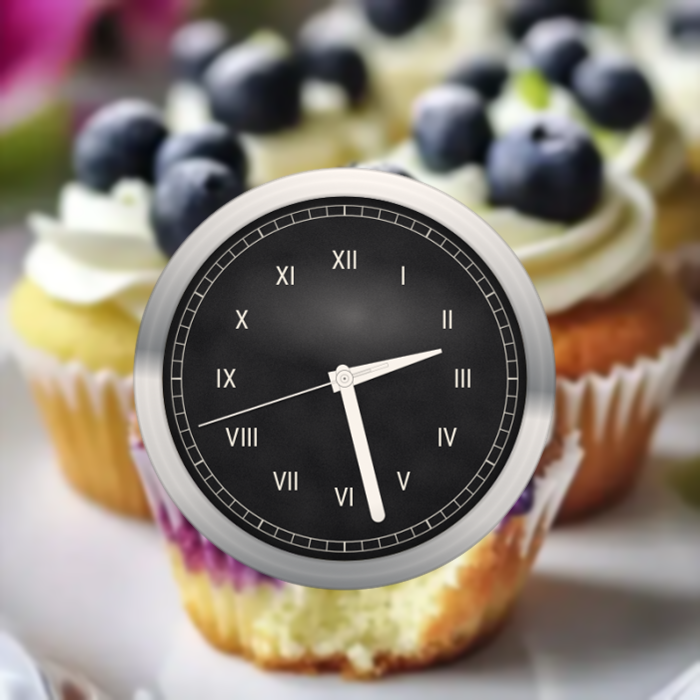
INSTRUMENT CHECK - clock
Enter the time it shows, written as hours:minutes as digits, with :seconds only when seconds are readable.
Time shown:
2:27:42
